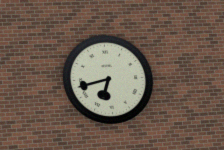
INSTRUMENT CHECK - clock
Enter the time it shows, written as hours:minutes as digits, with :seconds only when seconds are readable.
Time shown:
6:43
